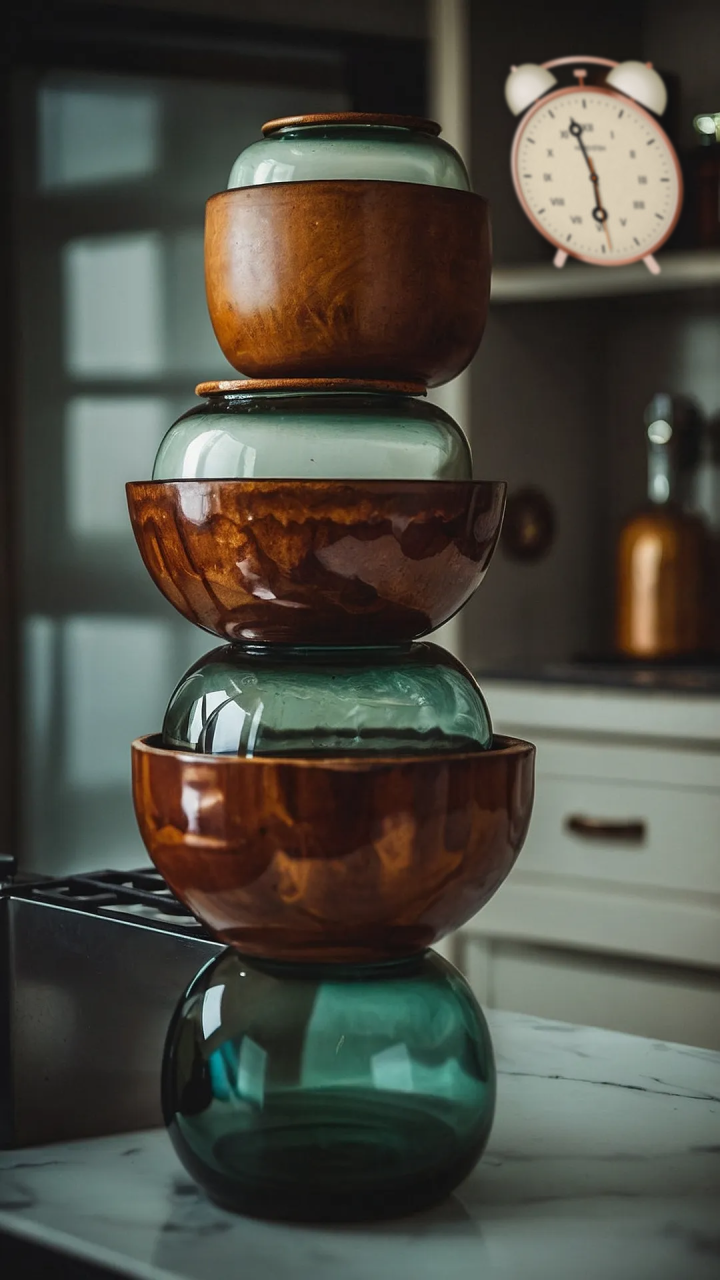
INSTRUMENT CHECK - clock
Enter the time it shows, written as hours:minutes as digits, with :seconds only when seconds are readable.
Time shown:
5:57:29
